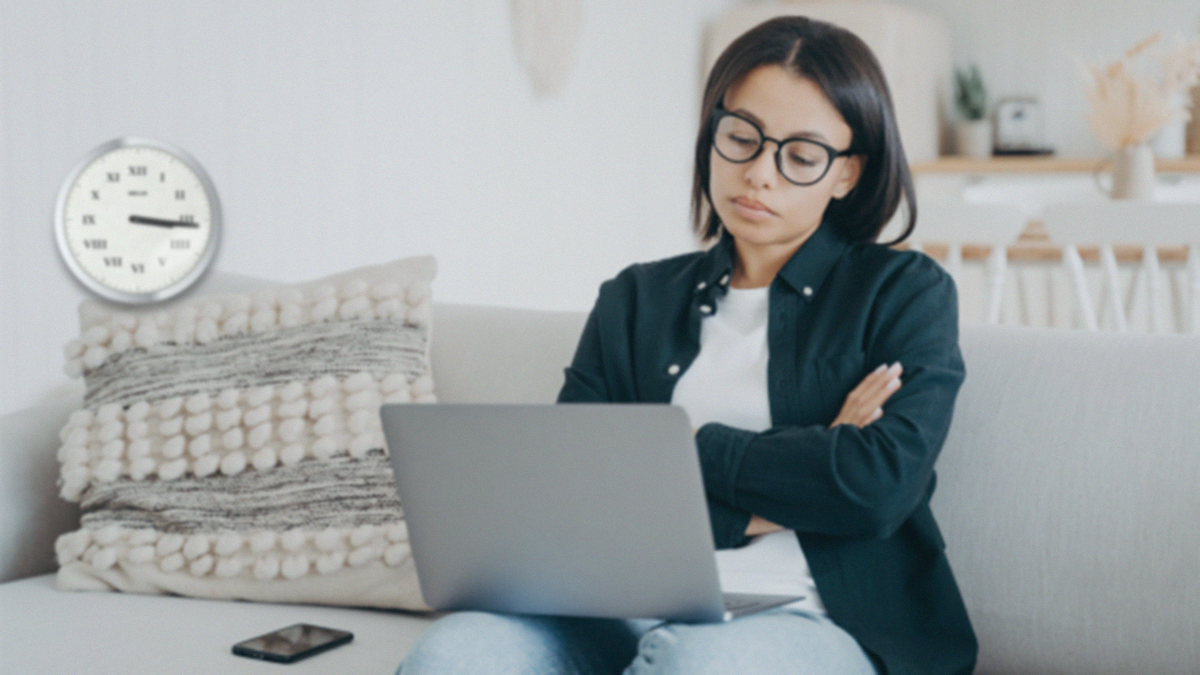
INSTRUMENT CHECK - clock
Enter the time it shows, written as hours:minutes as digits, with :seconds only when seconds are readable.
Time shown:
3:16
